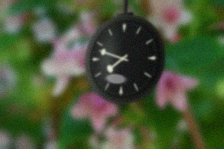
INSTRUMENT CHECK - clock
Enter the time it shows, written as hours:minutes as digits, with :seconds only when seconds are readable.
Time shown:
7:48
